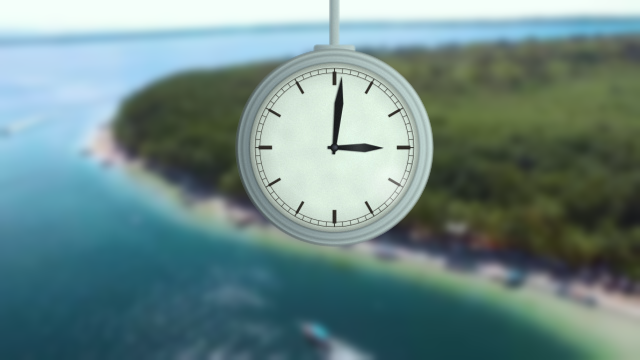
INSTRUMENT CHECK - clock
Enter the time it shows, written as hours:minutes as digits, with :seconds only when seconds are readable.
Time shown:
3:01
